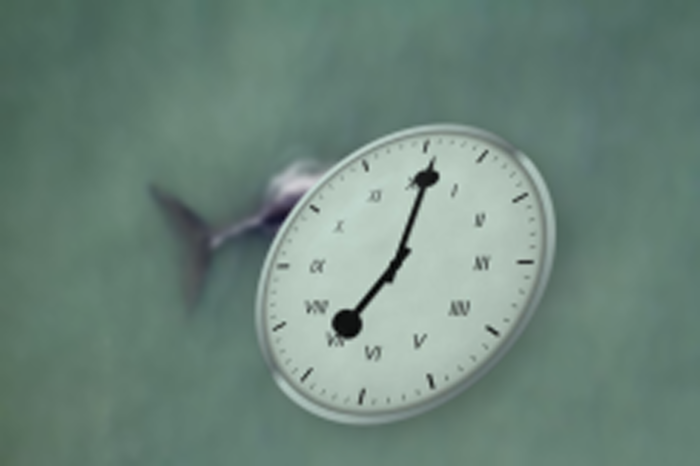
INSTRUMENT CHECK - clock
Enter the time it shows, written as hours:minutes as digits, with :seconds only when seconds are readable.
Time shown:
7:01
